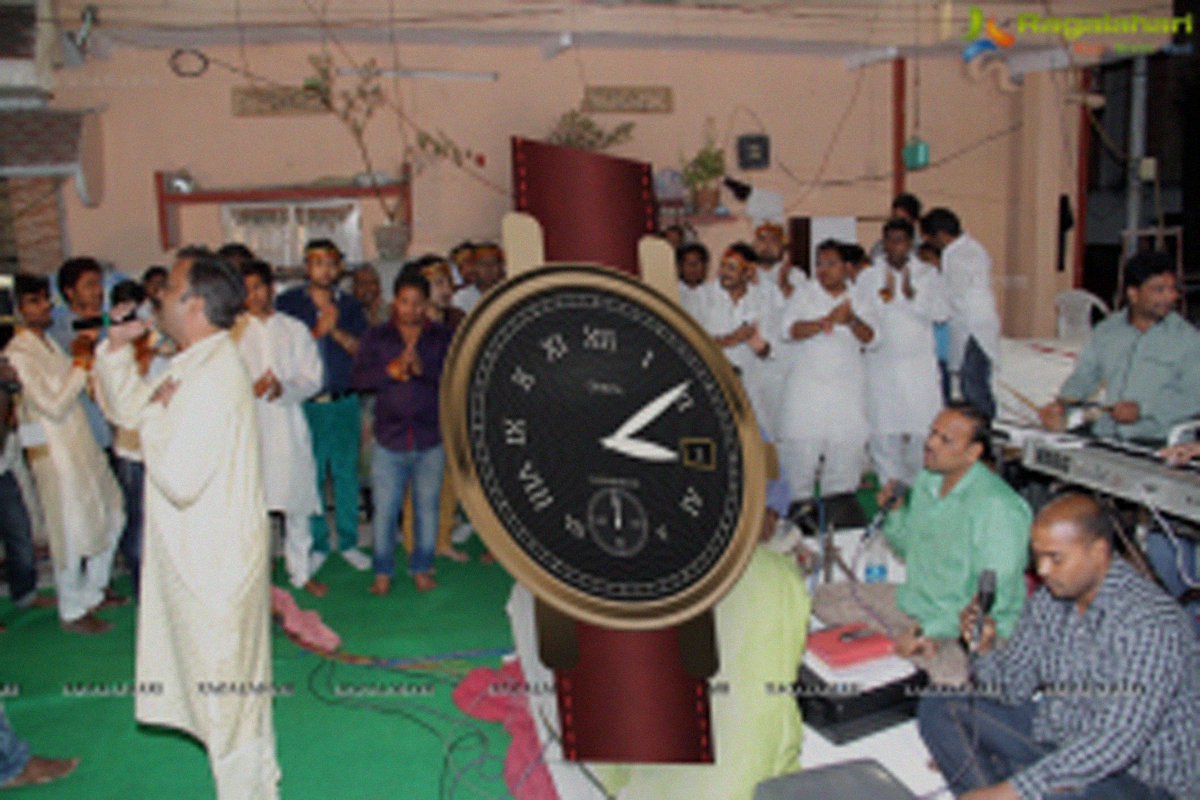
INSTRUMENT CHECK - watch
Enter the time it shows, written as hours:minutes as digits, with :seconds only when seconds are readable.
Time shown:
3:09
